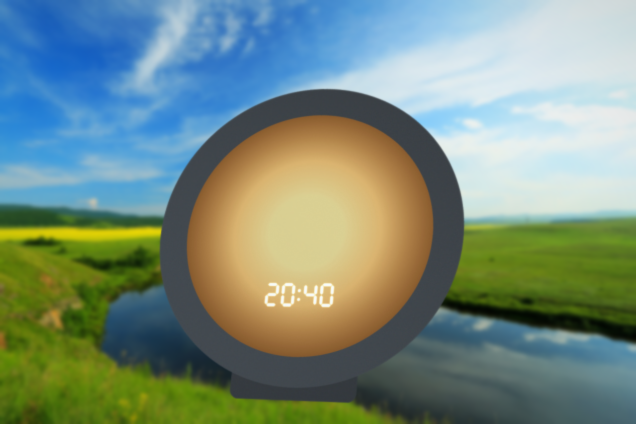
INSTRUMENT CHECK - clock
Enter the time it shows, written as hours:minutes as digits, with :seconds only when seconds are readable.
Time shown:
20:40
